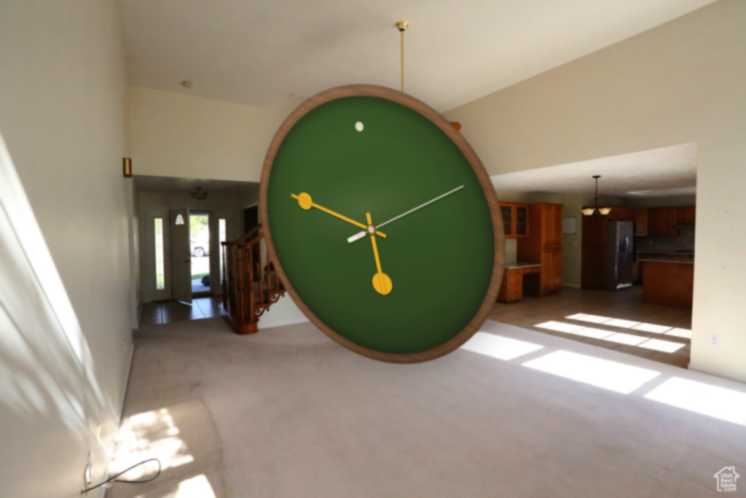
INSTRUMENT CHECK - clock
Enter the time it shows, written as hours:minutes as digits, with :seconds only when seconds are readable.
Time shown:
5:48:11
